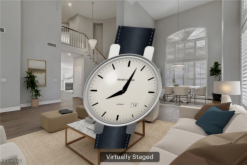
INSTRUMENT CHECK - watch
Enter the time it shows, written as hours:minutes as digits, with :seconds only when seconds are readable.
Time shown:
8:03
